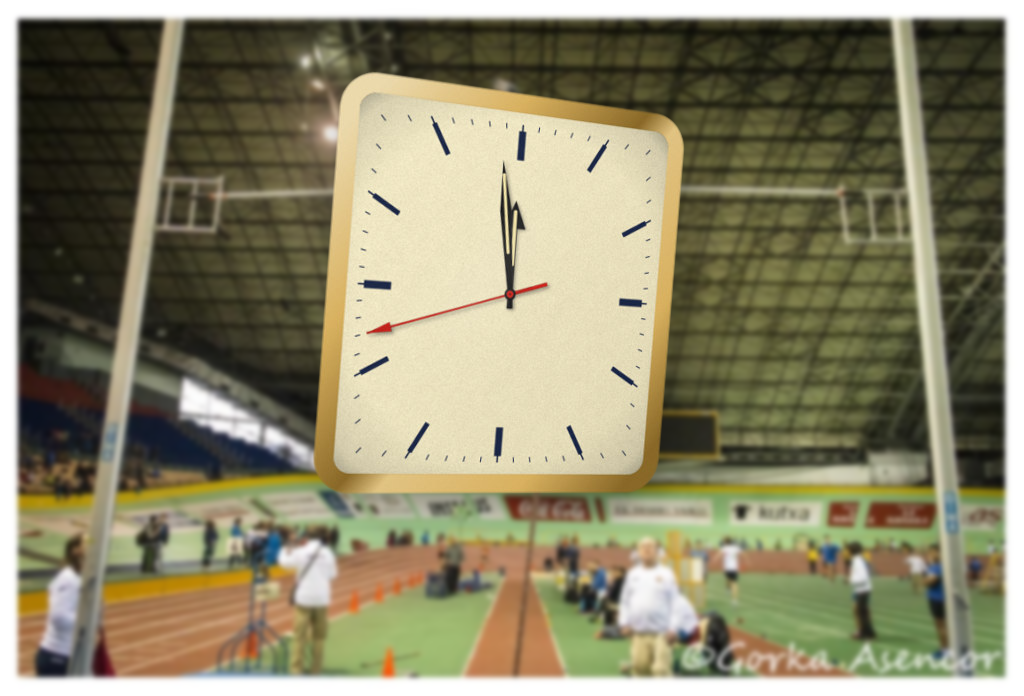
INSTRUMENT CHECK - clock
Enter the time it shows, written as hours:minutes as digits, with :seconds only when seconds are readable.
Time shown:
11:58:42
